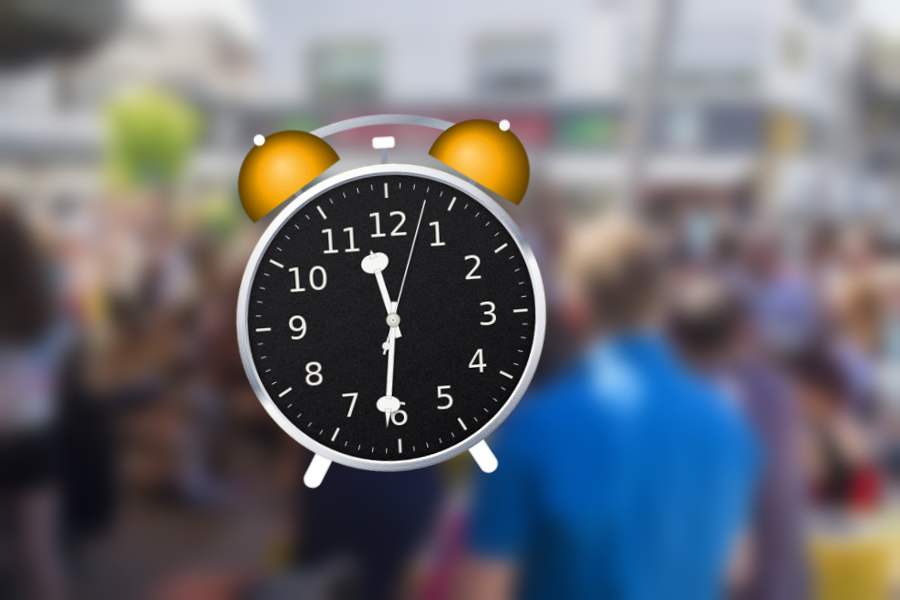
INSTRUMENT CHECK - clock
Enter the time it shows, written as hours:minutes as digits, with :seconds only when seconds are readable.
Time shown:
11:31:03
